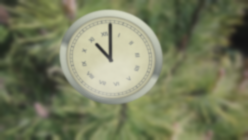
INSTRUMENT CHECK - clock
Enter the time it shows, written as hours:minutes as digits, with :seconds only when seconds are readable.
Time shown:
11:02
